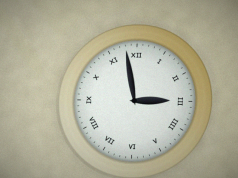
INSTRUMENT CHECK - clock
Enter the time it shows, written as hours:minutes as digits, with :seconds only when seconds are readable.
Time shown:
2:58
